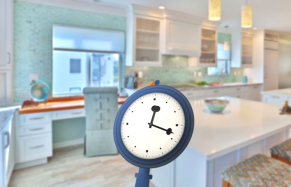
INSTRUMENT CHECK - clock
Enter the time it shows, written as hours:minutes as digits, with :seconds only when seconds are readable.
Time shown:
12:18
